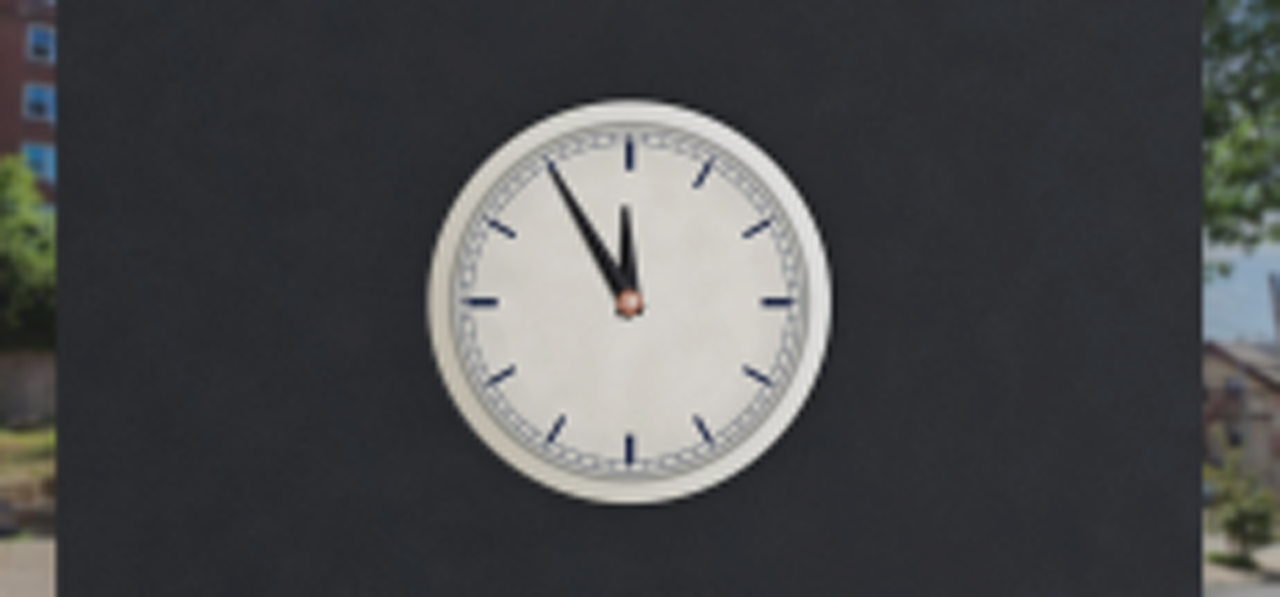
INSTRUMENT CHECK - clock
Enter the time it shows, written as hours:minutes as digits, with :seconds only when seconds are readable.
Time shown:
11:55
